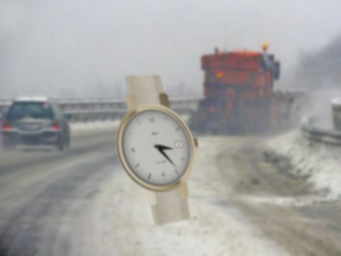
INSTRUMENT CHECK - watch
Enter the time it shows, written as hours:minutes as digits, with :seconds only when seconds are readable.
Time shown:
3:24
